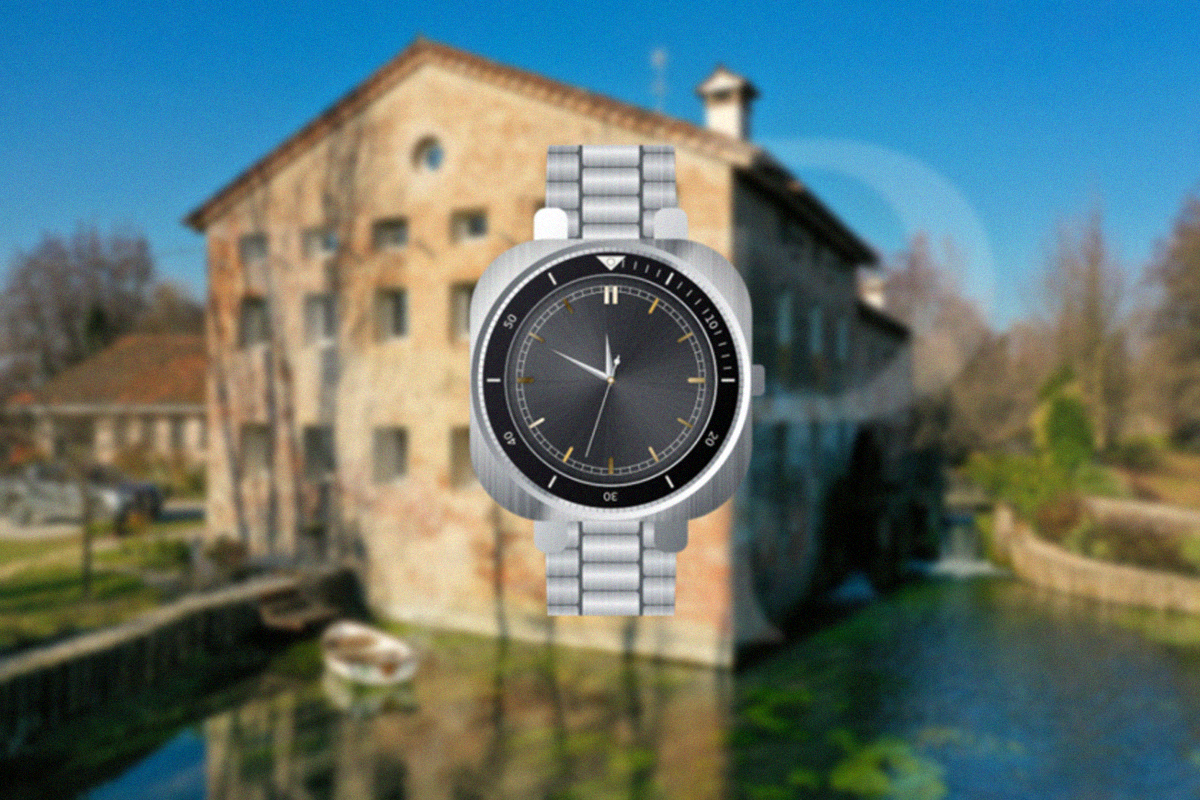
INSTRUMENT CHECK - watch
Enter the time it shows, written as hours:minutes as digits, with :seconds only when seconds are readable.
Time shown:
11:49:33
